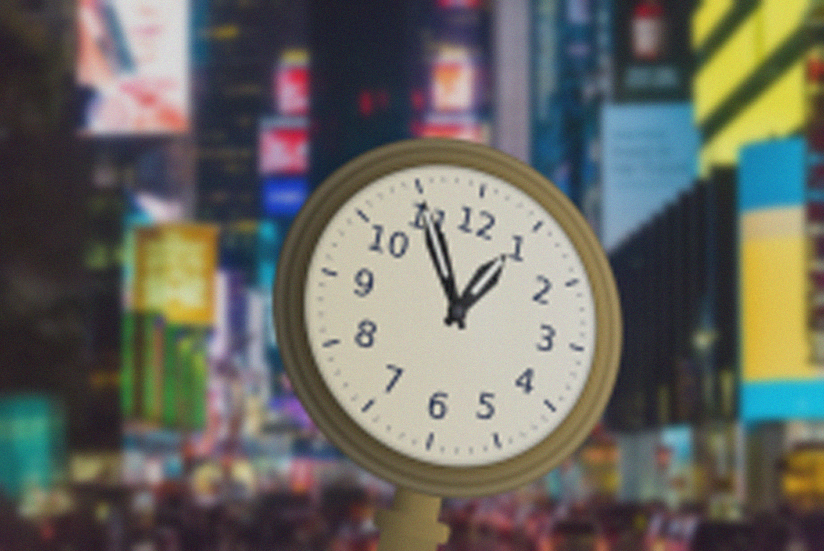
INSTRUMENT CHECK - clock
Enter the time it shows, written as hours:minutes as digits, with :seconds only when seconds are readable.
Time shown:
12:55
